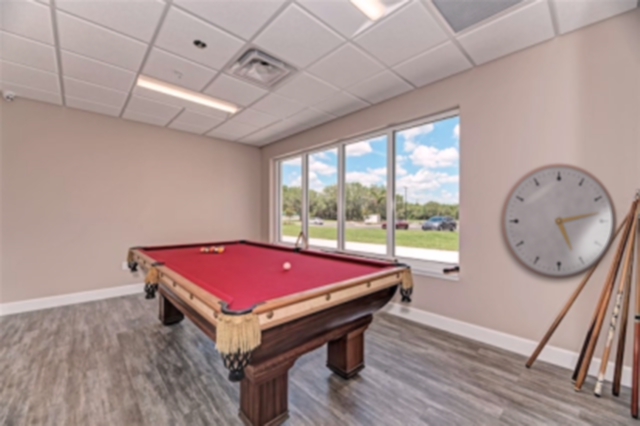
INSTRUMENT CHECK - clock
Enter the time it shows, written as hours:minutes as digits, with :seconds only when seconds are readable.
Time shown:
5:13
